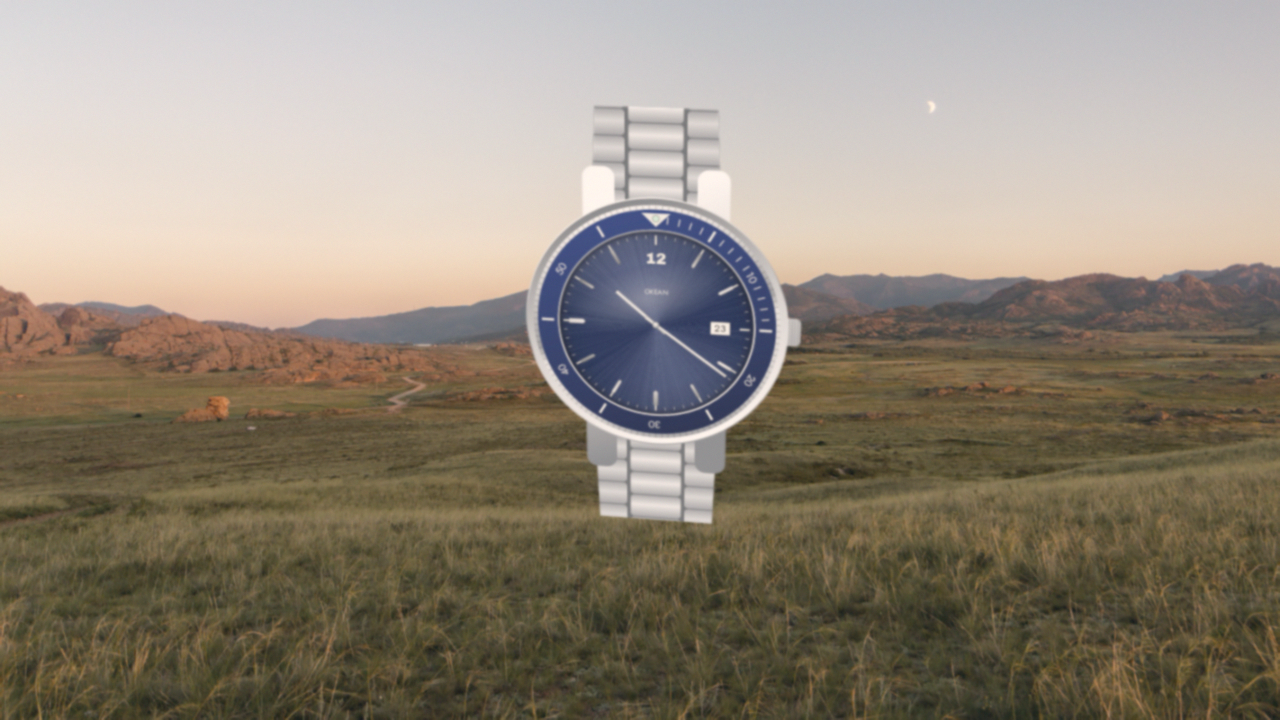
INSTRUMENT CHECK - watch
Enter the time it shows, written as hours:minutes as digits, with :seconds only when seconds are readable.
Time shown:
10:21
